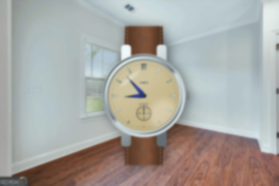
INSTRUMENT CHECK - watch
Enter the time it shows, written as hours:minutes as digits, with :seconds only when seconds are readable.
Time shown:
8:53
